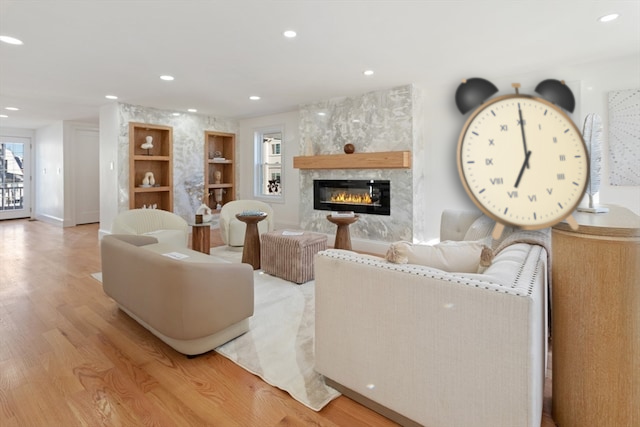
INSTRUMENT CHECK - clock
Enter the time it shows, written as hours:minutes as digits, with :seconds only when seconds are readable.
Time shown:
7:00
